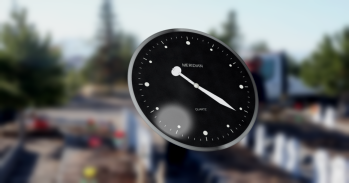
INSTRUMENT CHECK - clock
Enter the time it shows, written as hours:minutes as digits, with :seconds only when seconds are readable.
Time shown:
10:21
